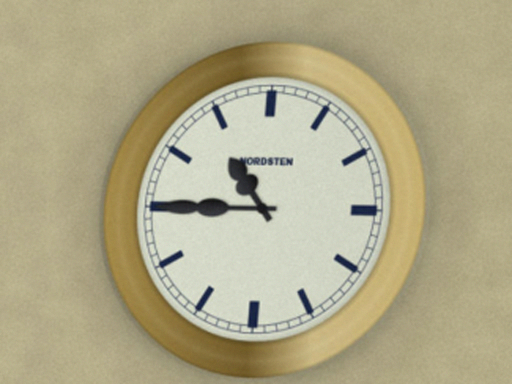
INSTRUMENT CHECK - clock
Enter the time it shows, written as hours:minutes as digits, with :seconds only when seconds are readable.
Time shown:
10:45
